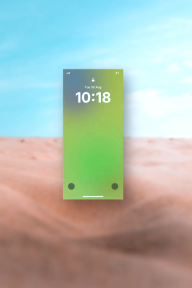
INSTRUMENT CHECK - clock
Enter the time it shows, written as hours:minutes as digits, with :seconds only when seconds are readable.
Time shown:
10:18
